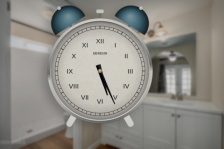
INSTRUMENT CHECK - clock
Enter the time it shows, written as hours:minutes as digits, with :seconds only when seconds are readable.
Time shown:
5:26
